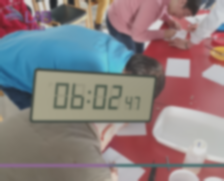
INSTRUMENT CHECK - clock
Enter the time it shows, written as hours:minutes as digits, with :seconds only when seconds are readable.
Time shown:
6:02:47
